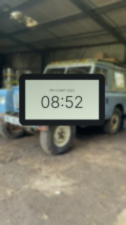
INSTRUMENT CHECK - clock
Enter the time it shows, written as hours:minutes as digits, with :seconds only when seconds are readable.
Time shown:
8:52
